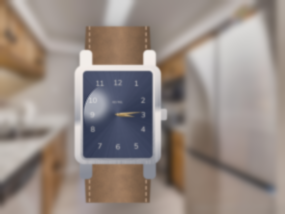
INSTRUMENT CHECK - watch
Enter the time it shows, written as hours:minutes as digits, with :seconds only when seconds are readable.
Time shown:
3:14
